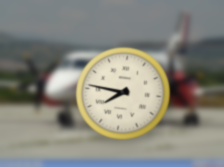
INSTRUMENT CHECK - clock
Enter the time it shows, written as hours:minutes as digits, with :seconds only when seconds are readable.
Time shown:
7:46
